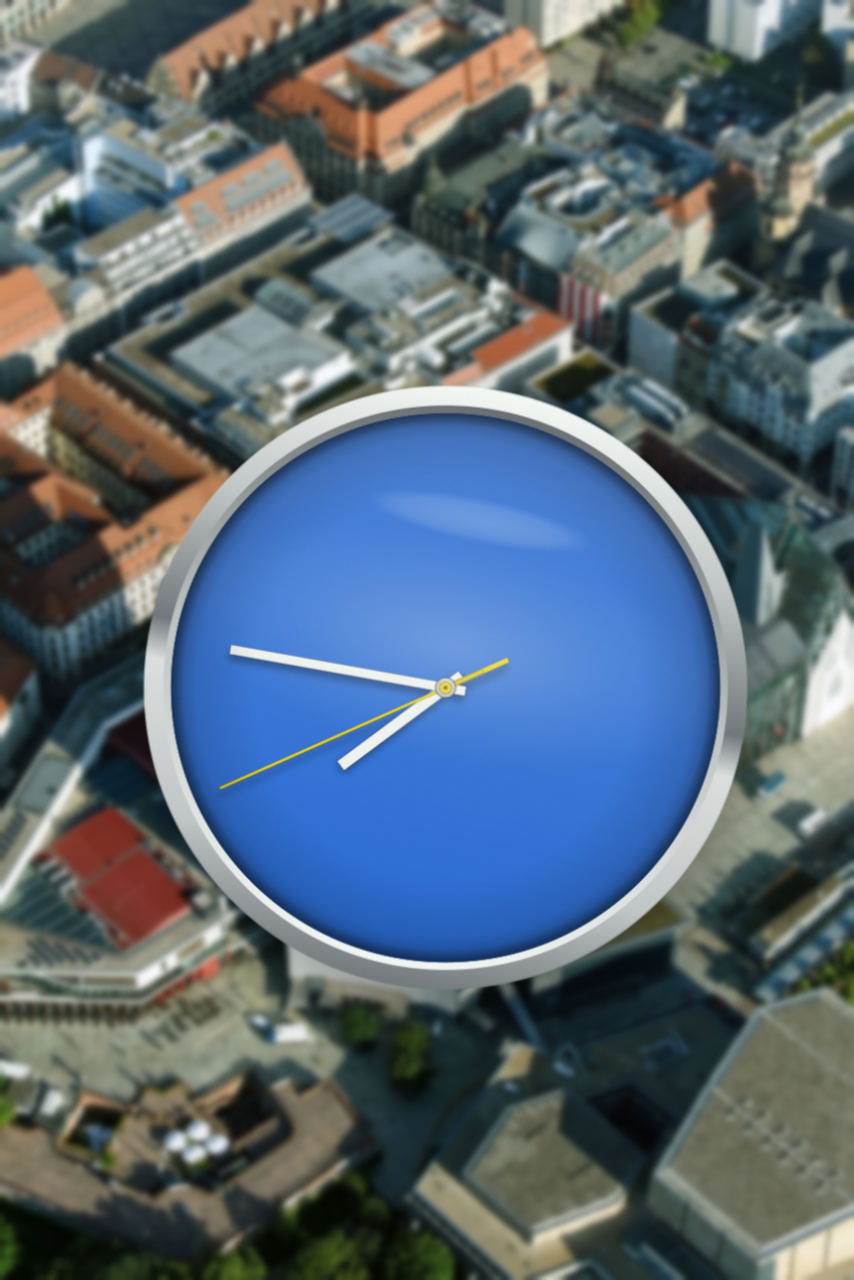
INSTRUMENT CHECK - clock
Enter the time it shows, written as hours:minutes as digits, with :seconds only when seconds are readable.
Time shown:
7:46:41
